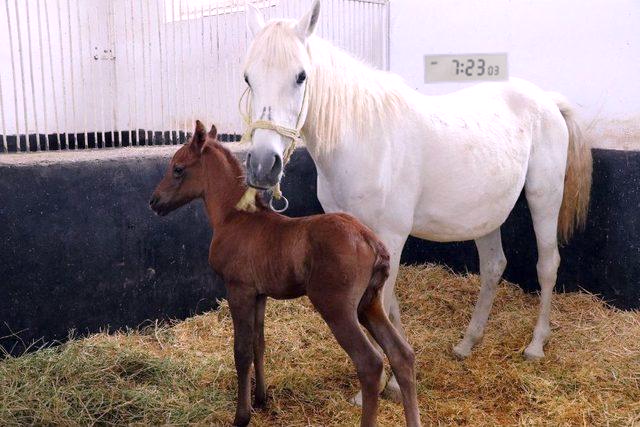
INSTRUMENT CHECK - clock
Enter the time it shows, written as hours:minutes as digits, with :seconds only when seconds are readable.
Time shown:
7:23:03
